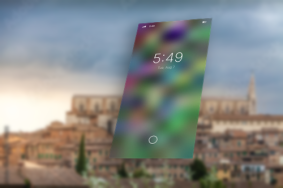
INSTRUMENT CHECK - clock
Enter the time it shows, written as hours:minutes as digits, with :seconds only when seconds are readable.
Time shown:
5:49
